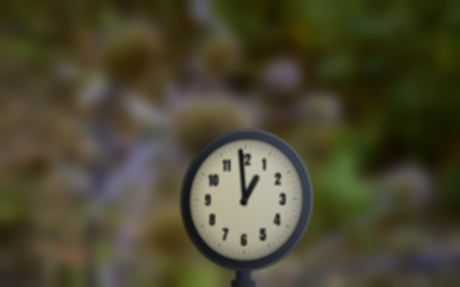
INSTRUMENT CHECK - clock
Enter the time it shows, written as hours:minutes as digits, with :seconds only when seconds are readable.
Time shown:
12:59
